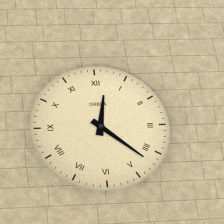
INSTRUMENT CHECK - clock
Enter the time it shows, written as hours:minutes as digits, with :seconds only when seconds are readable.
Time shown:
12:22
